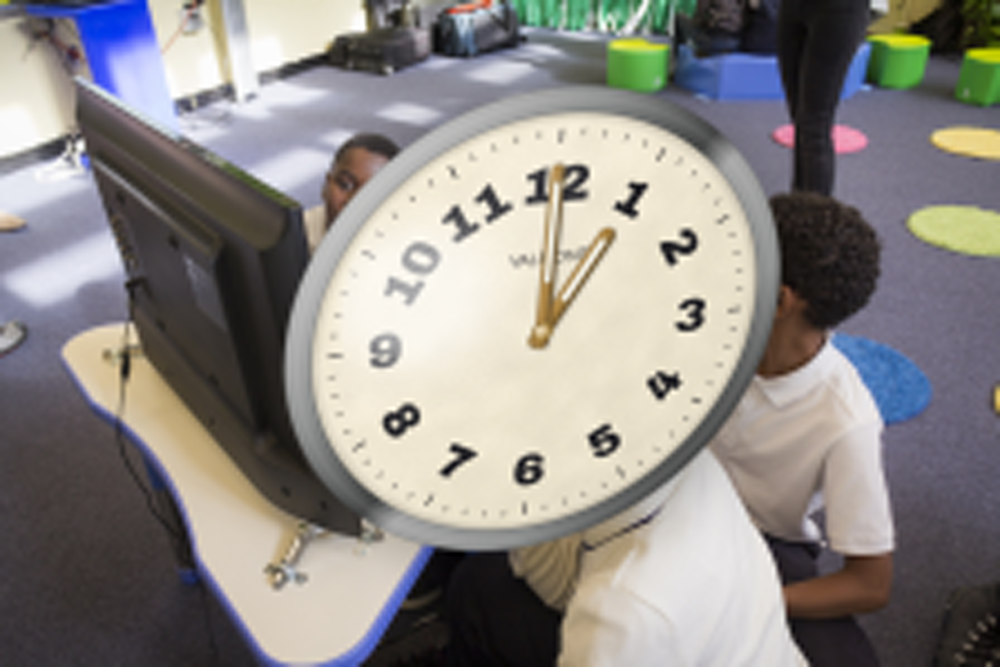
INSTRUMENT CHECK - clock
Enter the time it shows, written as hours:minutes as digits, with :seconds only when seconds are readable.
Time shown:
1:00
